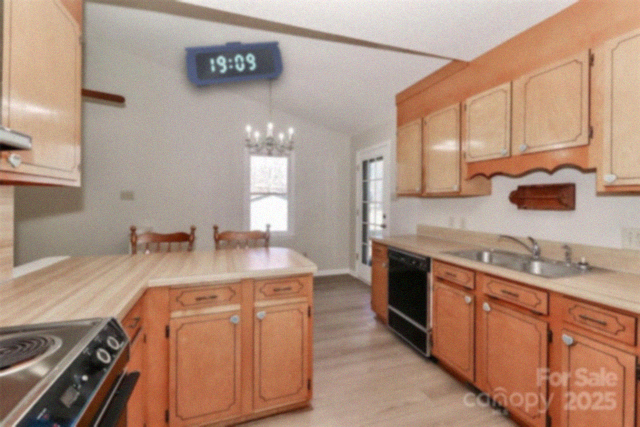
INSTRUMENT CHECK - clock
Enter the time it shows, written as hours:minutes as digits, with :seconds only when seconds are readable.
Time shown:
19:09
